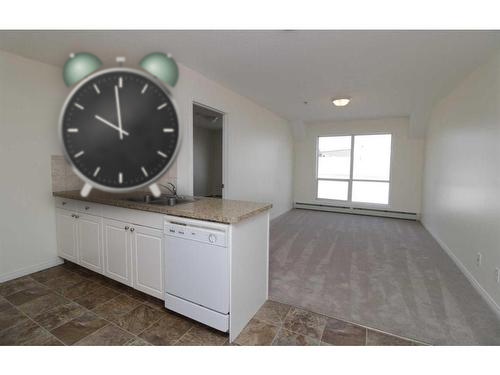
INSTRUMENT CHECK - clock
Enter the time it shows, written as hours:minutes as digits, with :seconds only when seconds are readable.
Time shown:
9:59
